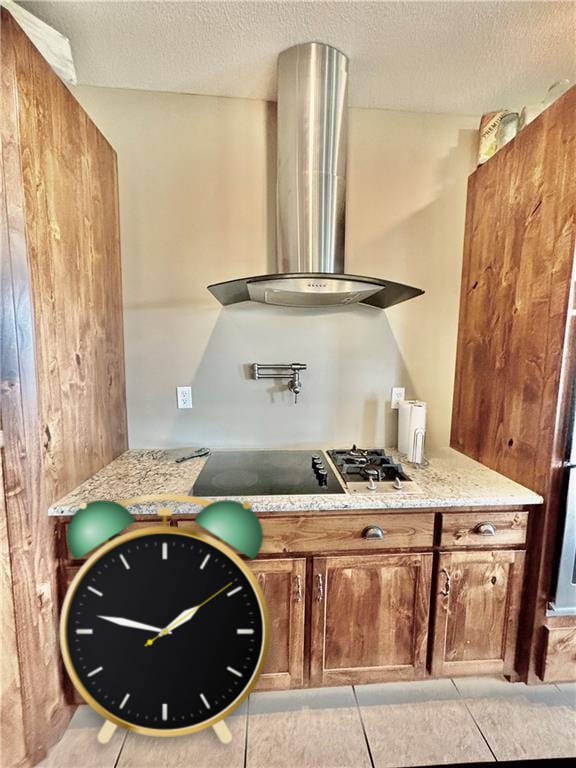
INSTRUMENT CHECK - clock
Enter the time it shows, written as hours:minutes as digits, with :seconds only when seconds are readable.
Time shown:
1:47:09
